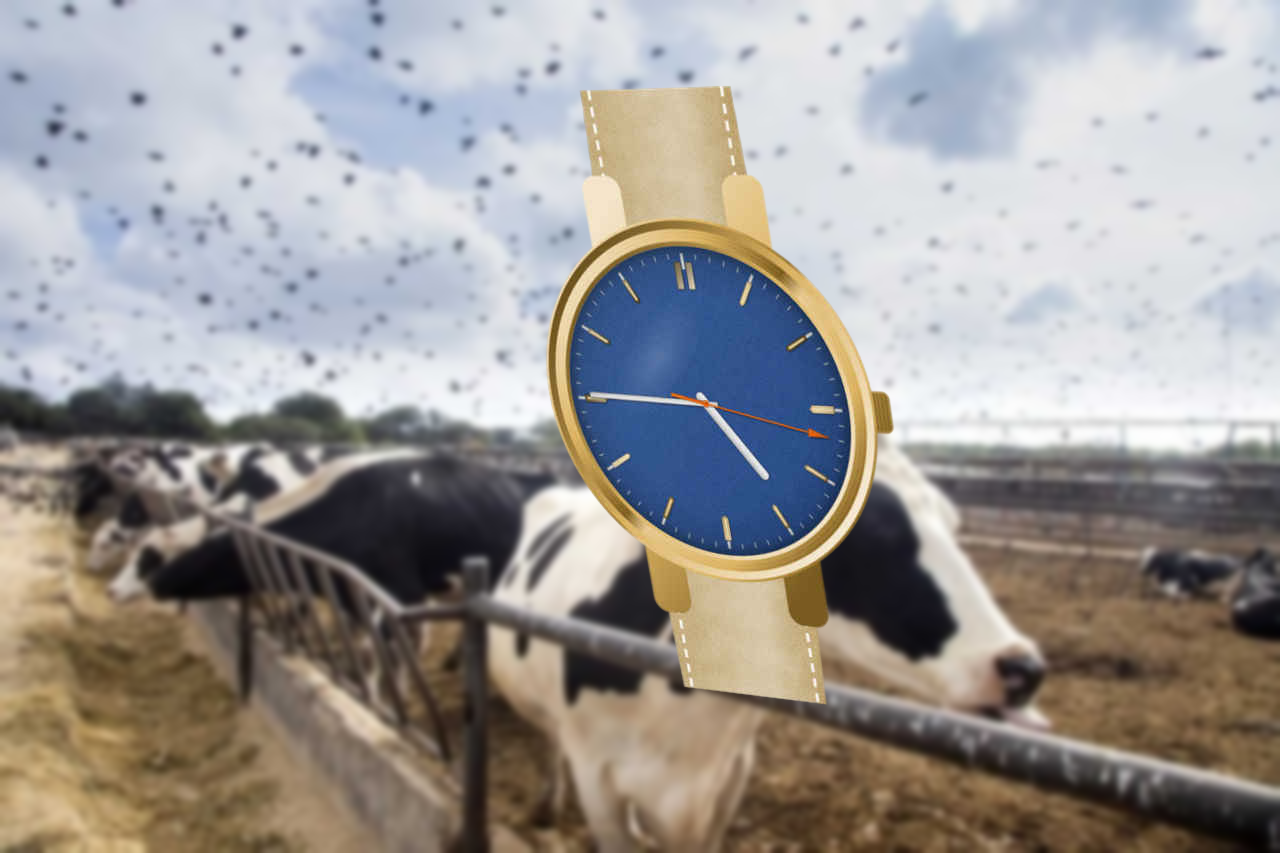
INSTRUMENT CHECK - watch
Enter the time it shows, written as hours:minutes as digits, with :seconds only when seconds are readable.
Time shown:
4:45:17
